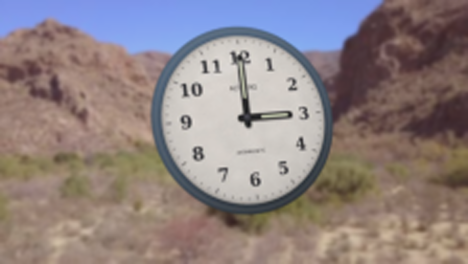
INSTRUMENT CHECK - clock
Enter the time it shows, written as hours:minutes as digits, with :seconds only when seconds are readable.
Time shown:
3:00
